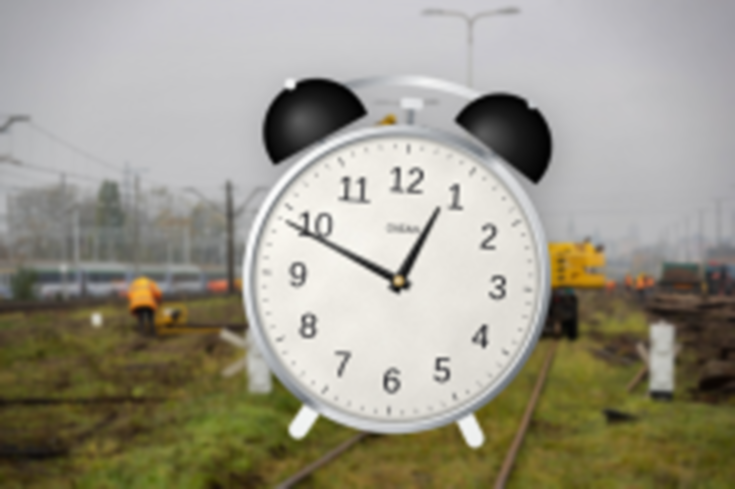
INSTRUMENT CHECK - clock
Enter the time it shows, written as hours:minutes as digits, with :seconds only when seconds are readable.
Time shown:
12:49
